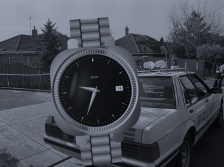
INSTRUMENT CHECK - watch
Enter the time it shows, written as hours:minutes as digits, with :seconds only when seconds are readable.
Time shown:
9:34
